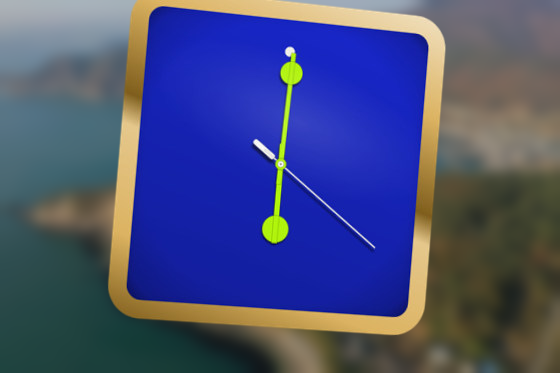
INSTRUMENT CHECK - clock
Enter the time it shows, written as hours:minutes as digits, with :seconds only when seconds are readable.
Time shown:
6:00:21
